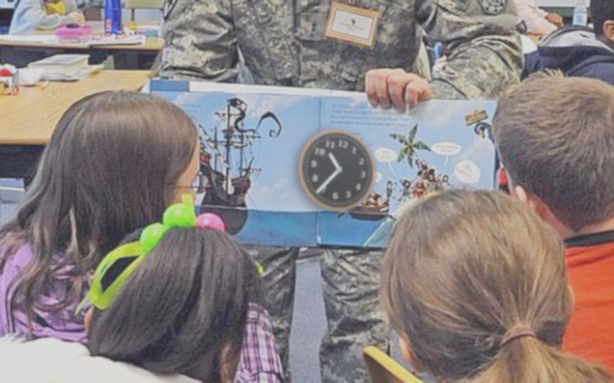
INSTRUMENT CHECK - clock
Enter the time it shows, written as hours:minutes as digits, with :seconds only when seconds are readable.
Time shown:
10:36
